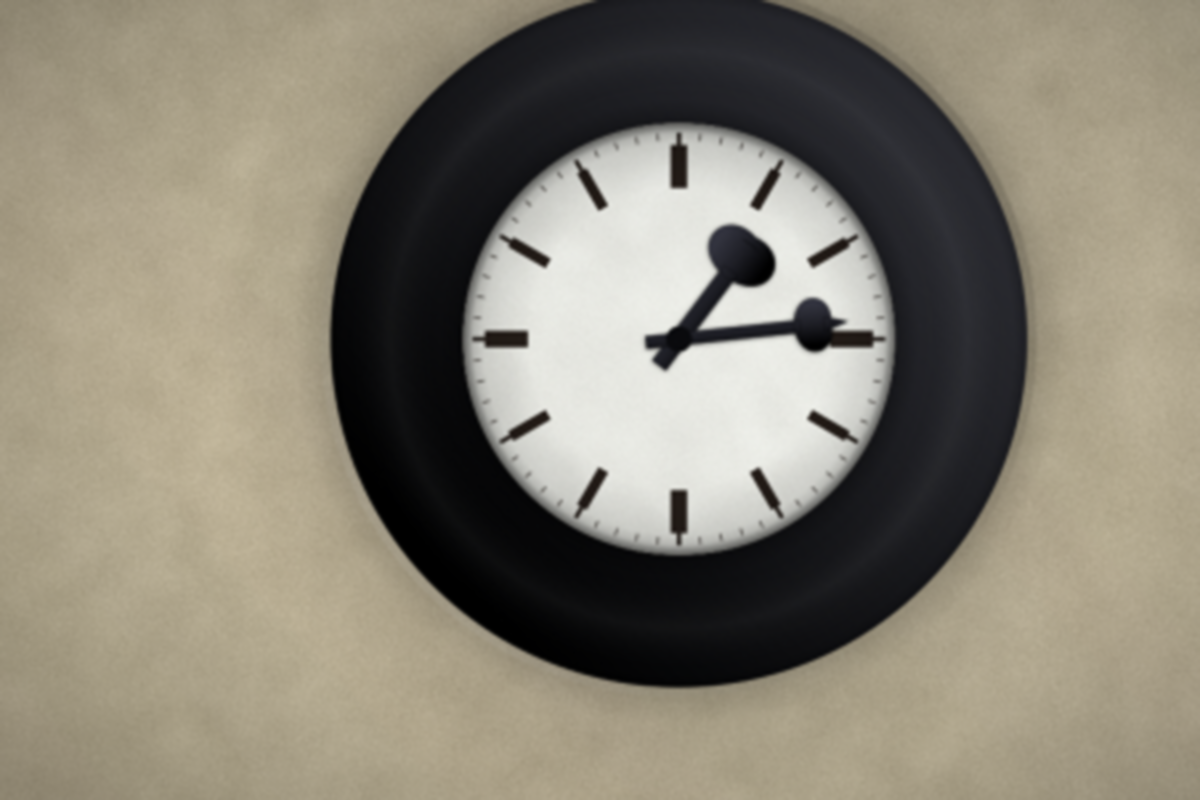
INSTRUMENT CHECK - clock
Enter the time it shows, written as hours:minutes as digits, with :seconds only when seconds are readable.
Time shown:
1:14
